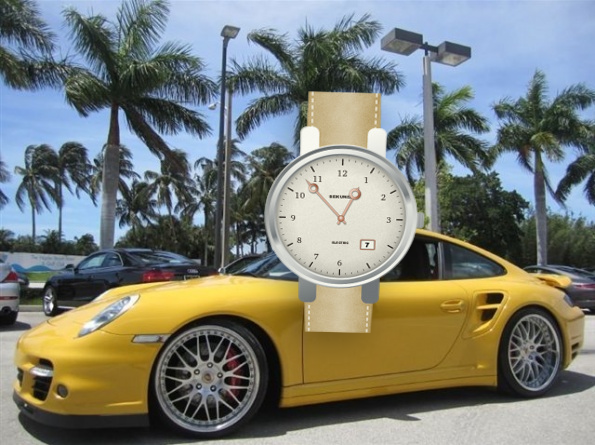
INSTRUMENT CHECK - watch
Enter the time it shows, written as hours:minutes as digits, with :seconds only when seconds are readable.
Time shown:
12:53
